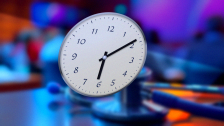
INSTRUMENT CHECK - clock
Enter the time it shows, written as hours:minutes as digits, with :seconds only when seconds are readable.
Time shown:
6:09
